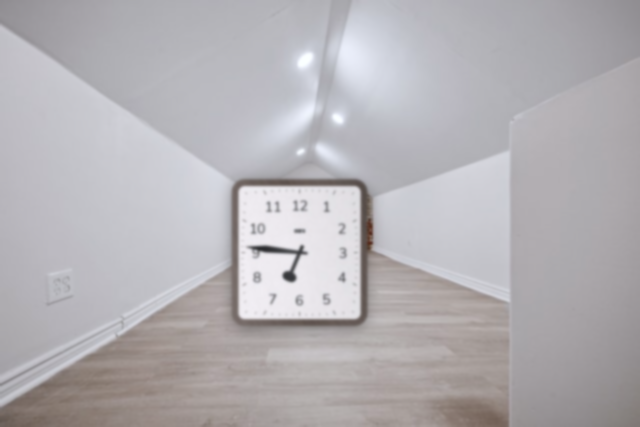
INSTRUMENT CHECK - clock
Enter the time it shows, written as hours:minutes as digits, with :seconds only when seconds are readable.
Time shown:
6:46
